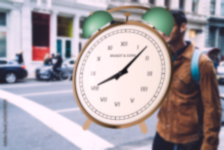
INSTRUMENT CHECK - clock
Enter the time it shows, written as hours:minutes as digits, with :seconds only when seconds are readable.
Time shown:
8:07
